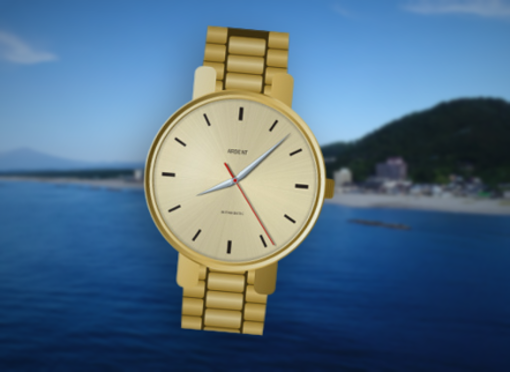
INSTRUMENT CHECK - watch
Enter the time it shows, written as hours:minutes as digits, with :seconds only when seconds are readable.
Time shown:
8:07:24
